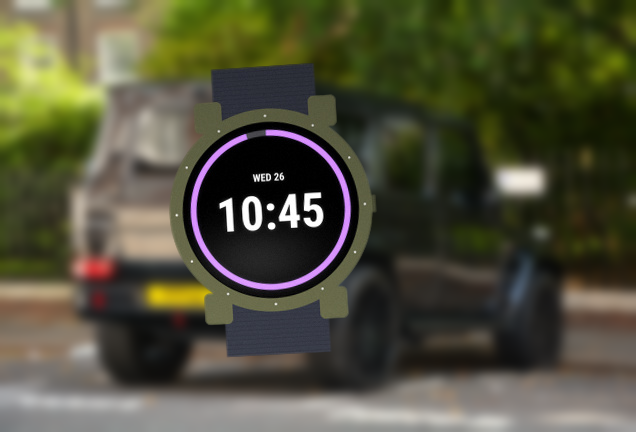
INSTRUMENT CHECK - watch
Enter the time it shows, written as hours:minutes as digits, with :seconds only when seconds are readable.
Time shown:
10:45
